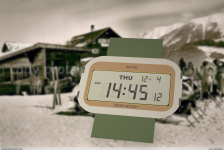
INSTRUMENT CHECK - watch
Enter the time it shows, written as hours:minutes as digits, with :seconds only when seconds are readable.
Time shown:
14:45:12
